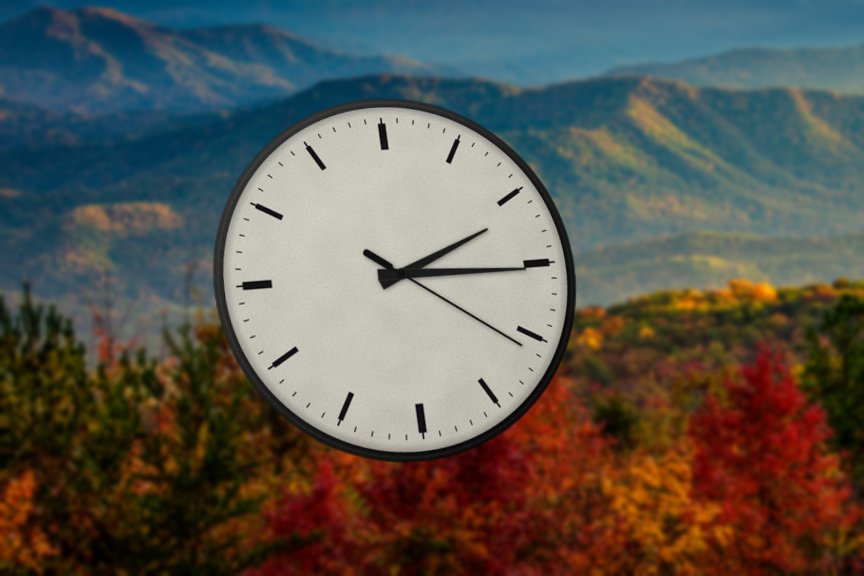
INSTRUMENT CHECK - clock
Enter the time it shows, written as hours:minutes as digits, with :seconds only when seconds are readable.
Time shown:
2:15:21
